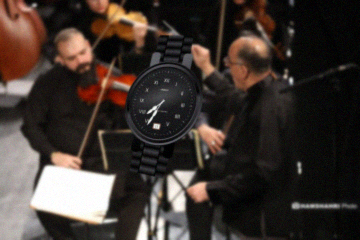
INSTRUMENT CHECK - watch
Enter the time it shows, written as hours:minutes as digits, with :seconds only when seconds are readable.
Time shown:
7:34
